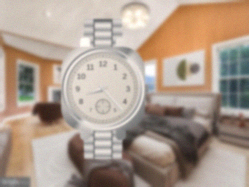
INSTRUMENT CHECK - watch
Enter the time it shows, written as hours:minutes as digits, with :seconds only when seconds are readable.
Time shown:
8:23
